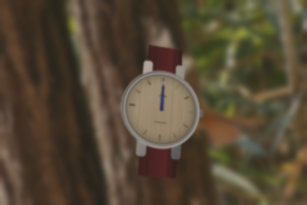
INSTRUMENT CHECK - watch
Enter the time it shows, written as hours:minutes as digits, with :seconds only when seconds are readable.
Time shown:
12:00
